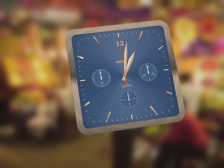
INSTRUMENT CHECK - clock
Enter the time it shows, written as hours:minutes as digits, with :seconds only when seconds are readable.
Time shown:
1:02
